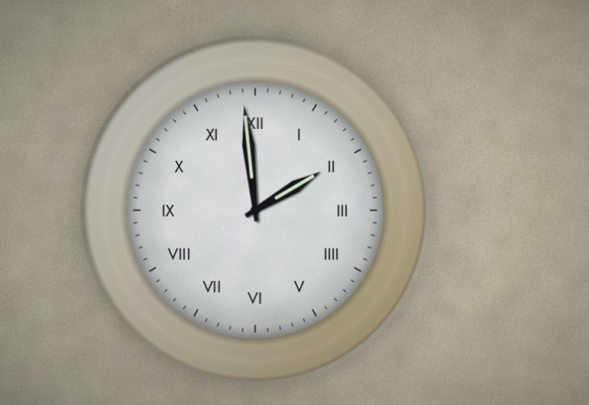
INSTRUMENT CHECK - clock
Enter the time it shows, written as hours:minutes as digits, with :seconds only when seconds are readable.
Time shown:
1:59
